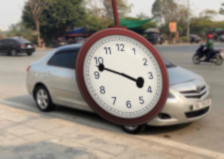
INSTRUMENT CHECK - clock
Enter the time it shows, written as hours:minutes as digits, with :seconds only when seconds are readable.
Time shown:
3:48
